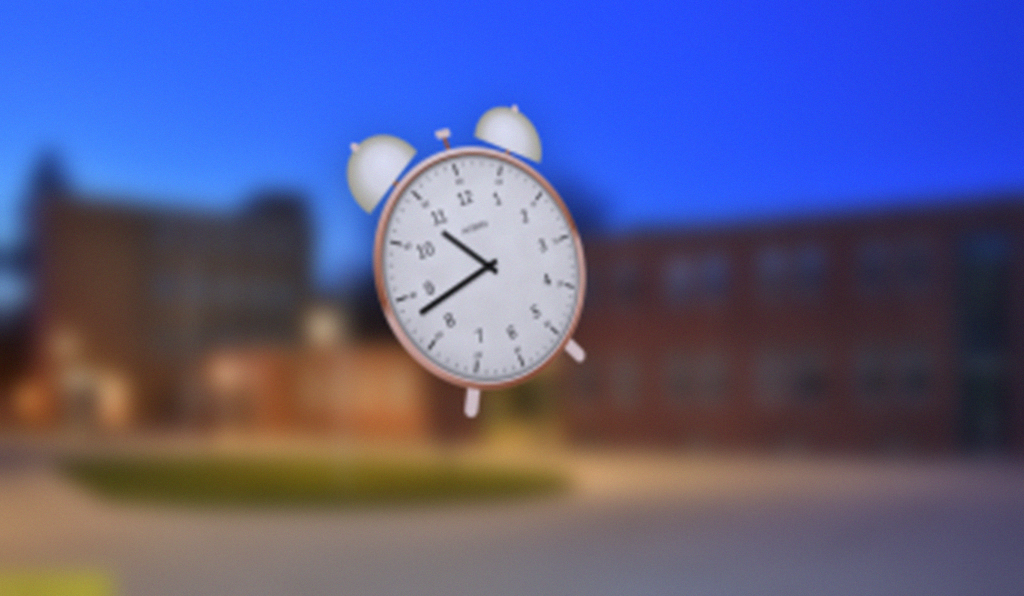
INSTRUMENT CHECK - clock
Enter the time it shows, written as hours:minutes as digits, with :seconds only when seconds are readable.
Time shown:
10:43
